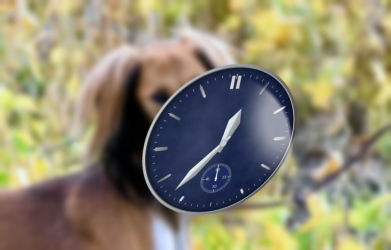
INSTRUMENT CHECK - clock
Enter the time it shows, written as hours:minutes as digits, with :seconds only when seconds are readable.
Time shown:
12:37
